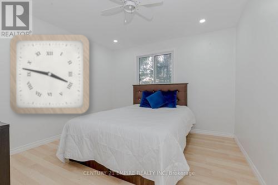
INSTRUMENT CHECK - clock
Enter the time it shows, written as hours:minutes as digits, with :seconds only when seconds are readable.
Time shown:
3:47
